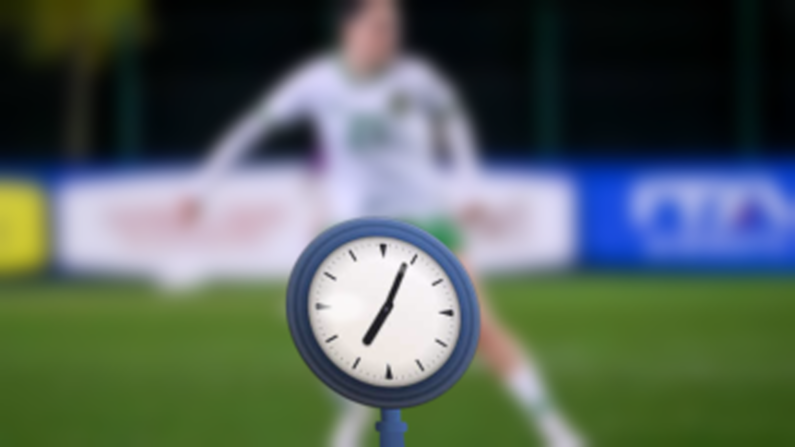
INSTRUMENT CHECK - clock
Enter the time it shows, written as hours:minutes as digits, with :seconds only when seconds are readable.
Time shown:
7:04
